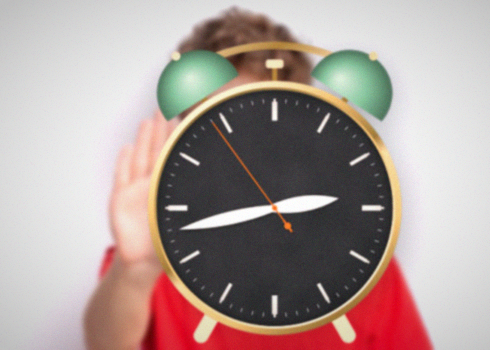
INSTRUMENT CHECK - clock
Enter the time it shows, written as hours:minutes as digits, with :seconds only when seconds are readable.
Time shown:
2:42:54
